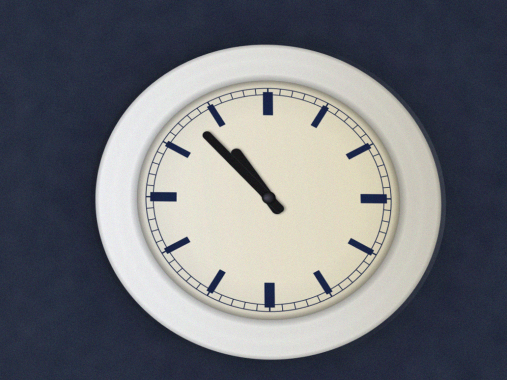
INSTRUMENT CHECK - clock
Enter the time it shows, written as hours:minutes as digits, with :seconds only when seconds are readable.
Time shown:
10:53
